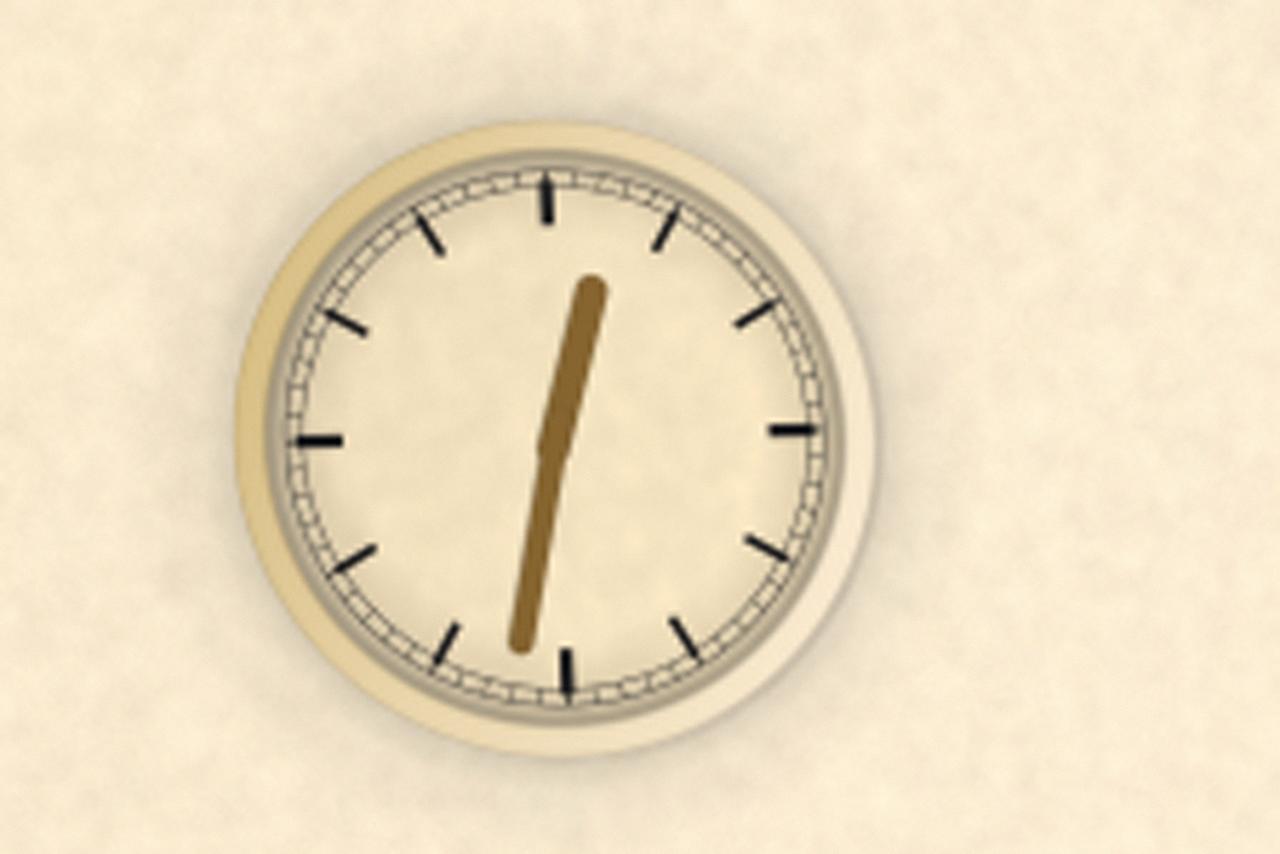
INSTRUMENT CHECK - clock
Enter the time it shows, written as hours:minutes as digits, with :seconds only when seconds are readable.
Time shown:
12:32
